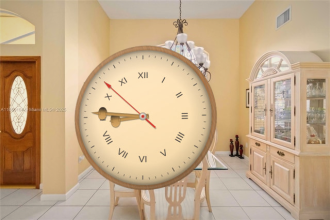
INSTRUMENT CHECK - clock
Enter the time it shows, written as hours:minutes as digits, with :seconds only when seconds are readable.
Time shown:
8:45:52
